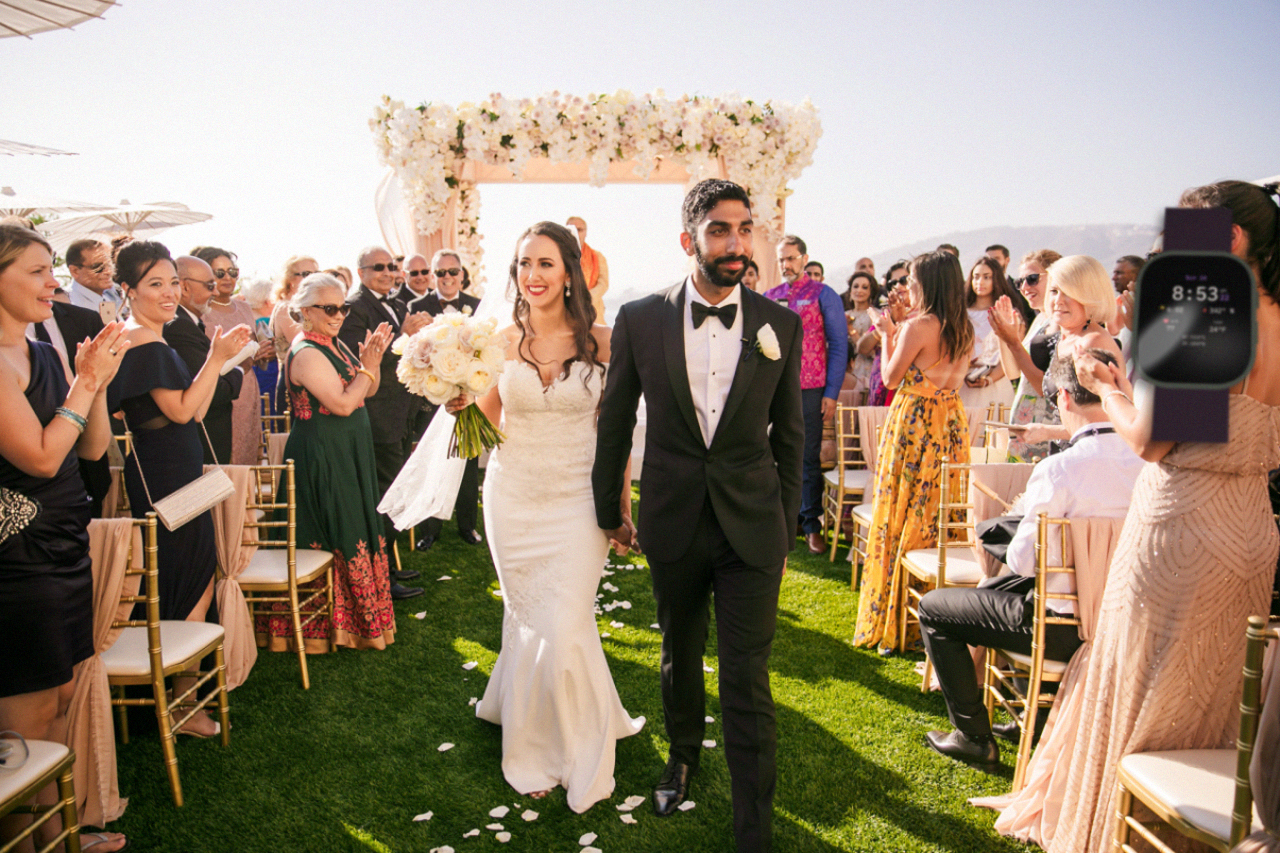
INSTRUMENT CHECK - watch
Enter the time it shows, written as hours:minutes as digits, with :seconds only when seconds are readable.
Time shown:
8:53
